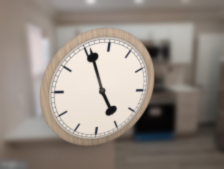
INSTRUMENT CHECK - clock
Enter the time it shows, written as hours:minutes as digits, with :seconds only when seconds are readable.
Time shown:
4:56
